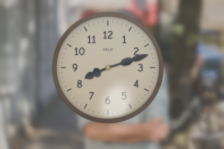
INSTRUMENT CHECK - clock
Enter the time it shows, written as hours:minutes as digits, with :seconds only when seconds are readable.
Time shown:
8:12
